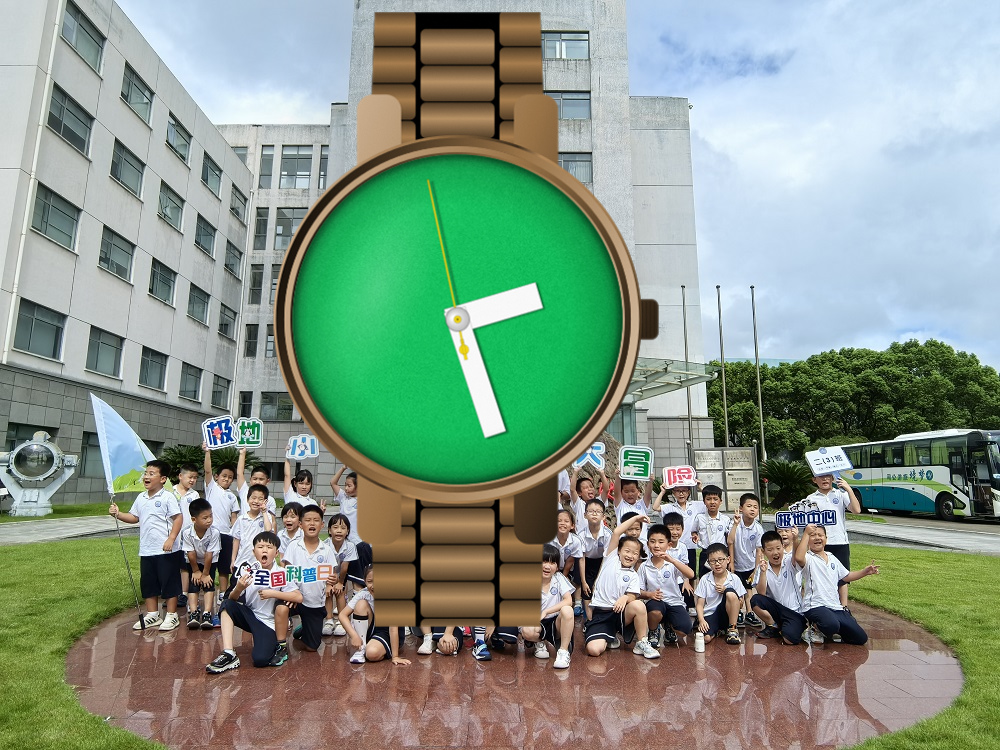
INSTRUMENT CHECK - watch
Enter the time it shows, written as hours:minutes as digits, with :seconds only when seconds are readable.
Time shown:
2:26:58
